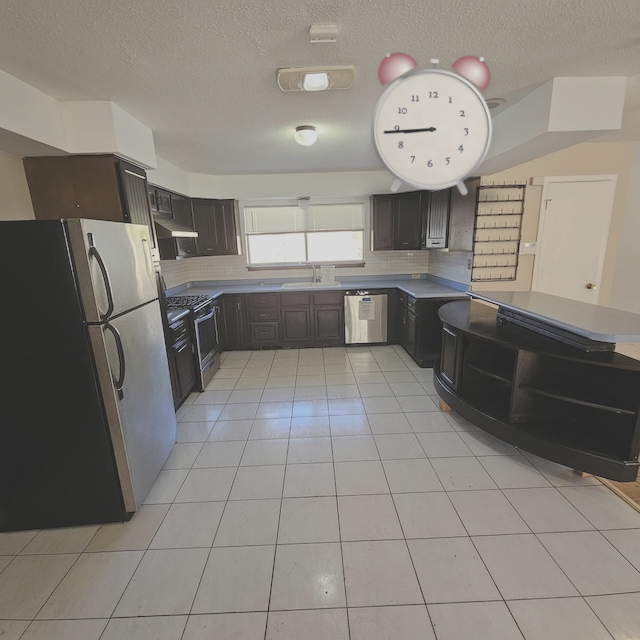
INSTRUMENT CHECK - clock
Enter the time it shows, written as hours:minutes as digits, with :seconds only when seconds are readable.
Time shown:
8:44
